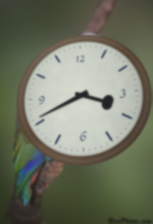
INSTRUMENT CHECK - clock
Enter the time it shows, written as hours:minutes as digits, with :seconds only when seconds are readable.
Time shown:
3:41
